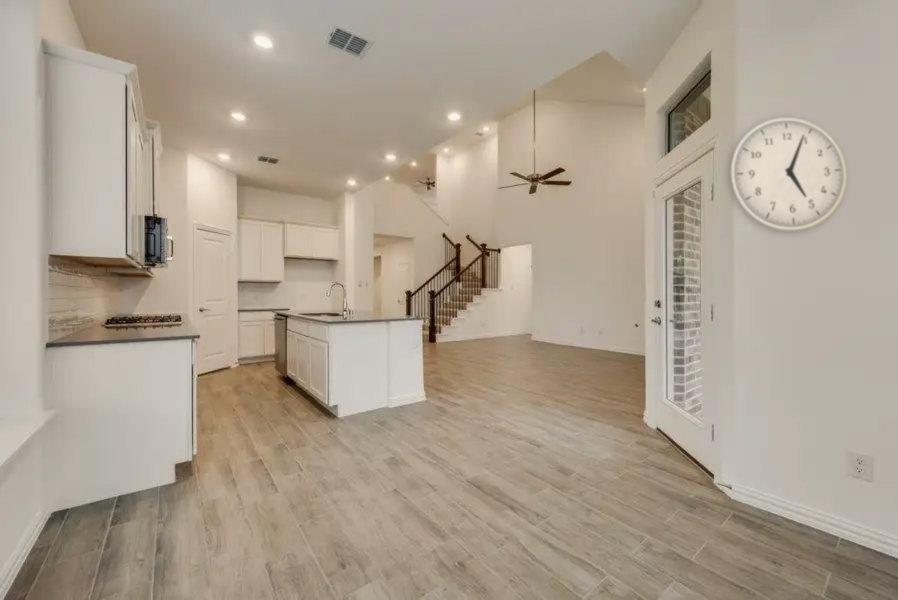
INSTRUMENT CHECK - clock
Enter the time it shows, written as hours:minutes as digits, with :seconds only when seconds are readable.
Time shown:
5:04
